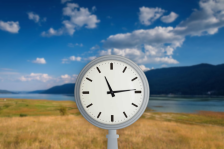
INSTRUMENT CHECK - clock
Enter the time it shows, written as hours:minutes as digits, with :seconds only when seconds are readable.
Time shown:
11:14
